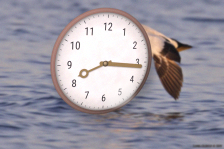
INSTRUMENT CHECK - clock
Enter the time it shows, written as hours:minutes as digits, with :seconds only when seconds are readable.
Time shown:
8:16
